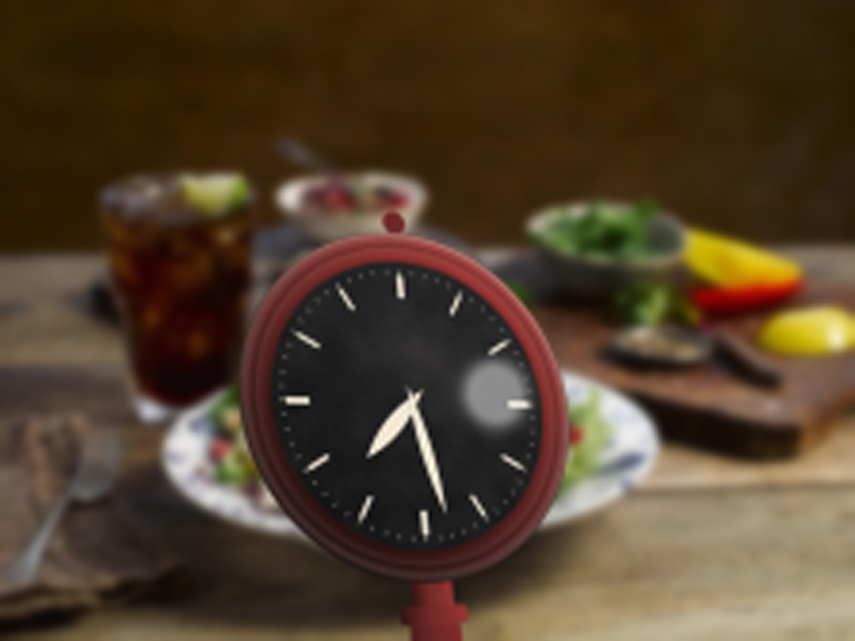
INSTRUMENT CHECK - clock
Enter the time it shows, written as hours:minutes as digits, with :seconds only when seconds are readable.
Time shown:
7:28
